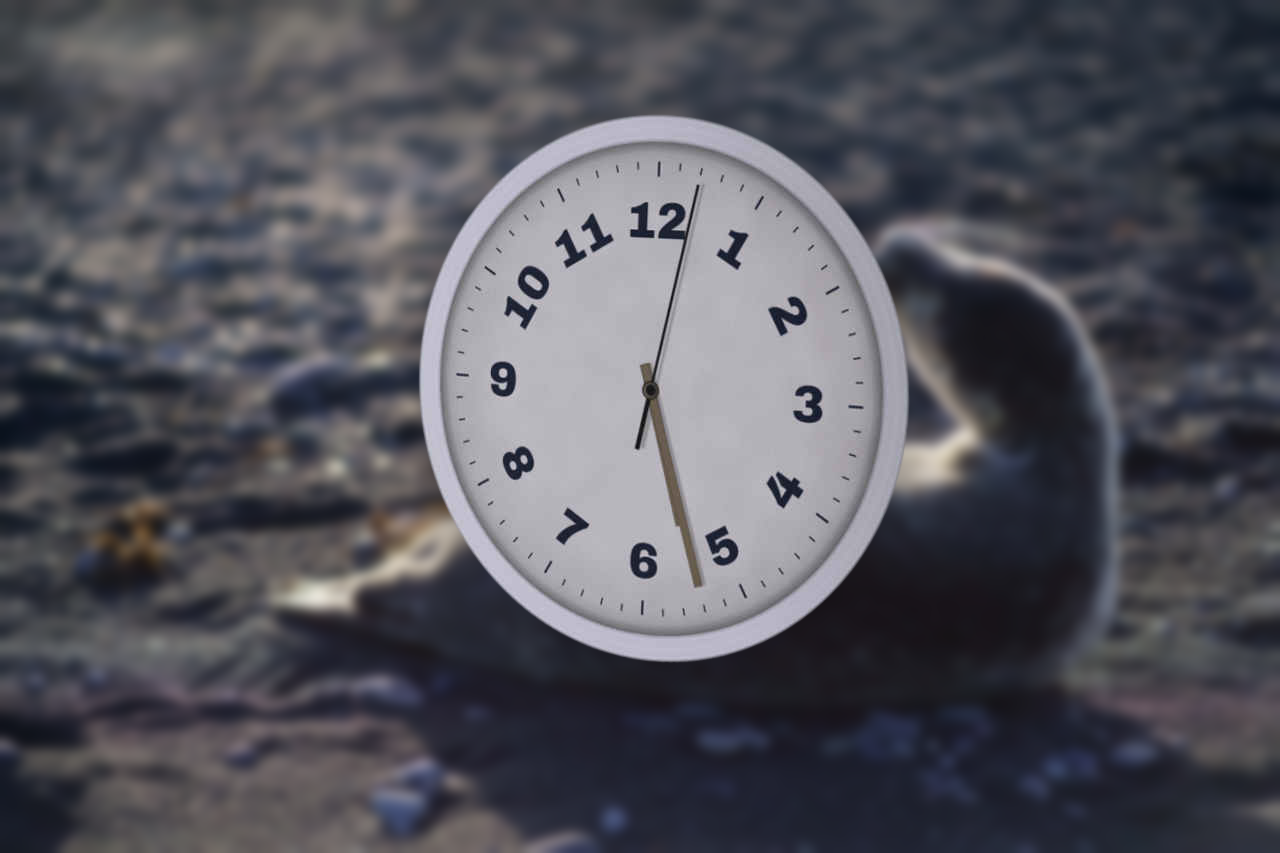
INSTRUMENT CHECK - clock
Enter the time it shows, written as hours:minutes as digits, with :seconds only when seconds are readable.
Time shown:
5:27:02
